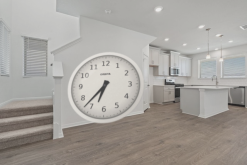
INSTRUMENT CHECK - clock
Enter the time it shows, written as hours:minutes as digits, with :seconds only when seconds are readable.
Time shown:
6:37
